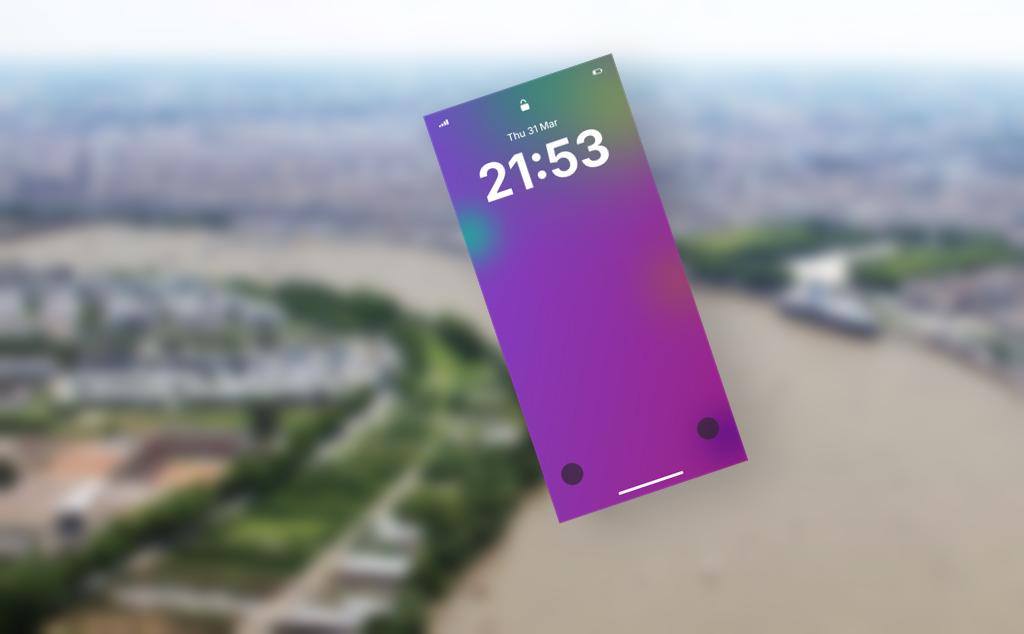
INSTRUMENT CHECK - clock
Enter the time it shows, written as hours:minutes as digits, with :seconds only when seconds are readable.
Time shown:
21:53
